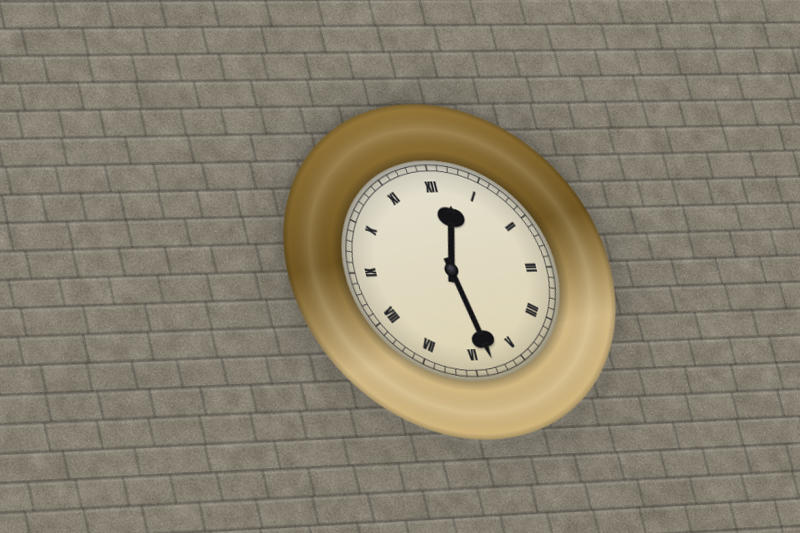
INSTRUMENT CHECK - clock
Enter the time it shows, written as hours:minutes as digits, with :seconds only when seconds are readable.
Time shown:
12:28
